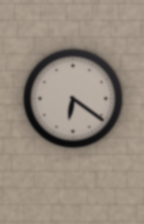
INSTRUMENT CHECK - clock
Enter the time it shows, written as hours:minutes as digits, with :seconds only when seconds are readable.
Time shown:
6:21
